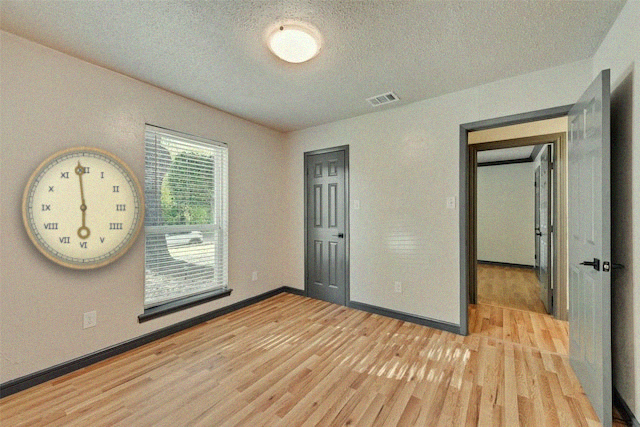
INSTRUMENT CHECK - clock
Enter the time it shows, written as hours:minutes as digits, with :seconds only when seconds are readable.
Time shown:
5:59
